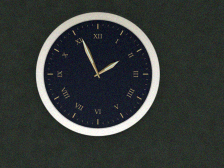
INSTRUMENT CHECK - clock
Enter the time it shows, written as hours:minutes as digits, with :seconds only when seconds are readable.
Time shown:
1:56
